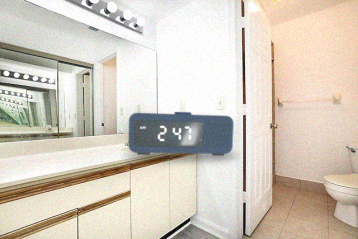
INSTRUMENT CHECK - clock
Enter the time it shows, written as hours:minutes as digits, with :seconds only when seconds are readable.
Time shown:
2:47
